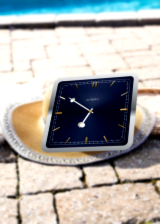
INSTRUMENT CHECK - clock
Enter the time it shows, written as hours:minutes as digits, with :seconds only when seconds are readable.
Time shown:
6:51
